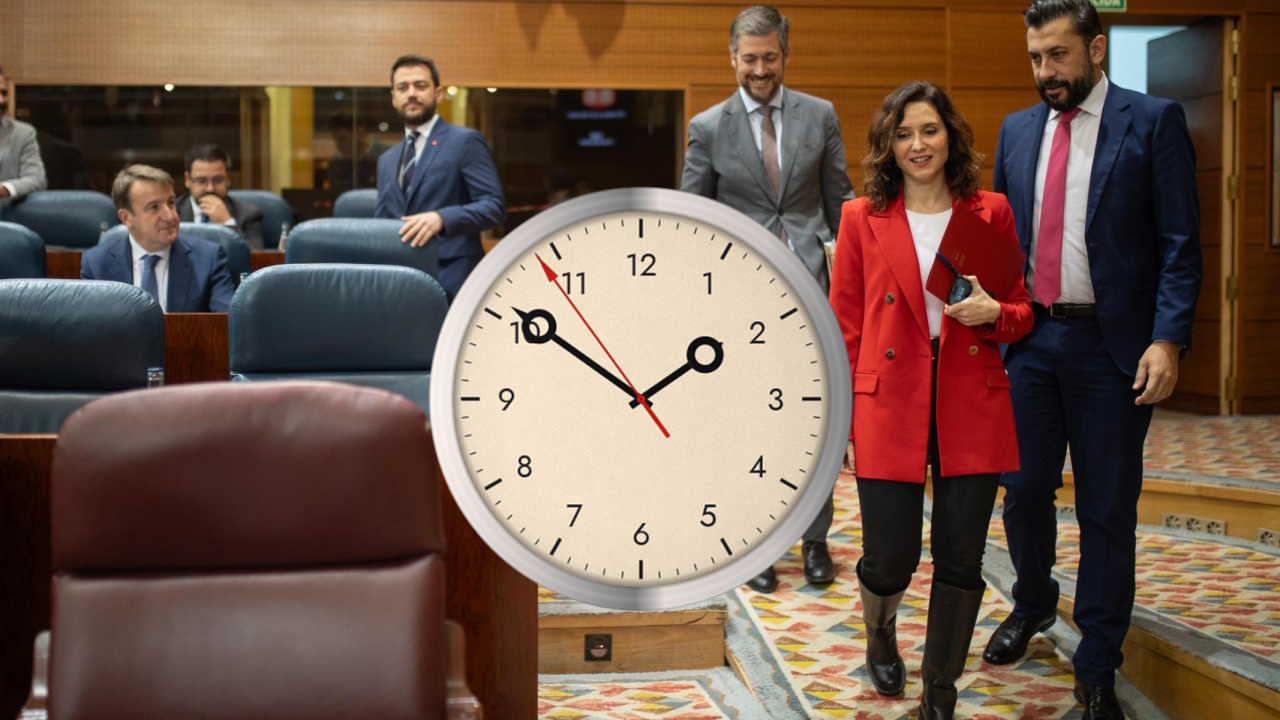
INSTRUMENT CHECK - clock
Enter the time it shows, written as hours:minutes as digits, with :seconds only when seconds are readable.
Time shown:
1:50:54
